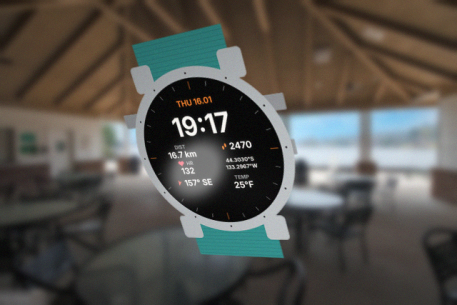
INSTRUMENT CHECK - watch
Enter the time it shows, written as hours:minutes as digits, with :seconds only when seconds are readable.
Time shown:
19:17
